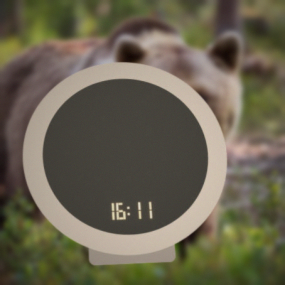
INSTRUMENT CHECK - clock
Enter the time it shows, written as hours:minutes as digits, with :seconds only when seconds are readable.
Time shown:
16:11
